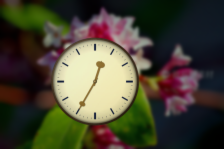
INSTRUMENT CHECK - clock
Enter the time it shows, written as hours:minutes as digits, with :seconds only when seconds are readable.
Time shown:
12:35
